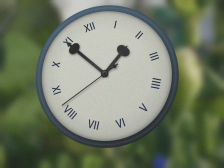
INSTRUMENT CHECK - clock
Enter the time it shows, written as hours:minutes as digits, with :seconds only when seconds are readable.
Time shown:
1:54:42
